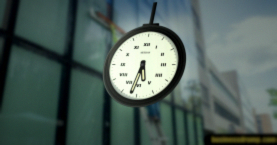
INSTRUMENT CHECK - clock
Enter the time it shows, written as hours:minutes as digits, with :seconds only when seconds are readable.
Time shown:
5:32
